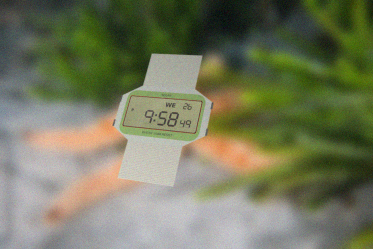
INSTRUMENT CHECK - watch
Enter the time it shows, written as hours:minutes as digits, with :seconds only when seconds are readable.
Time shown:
9:58:49
